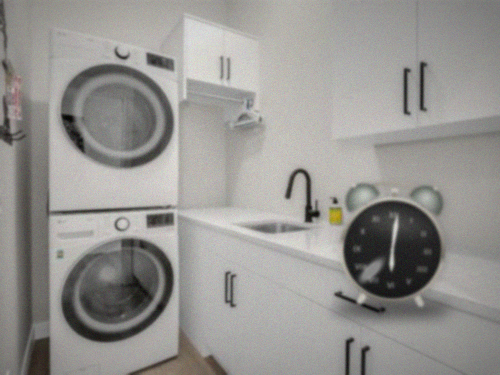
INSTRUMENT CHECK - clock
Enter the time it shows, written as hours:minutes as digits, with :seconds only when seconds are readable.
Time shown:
6:01
